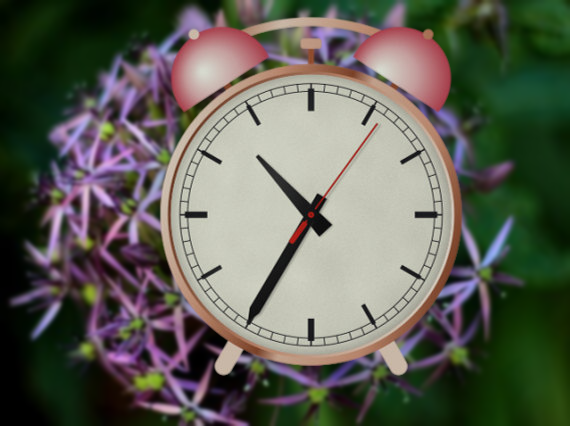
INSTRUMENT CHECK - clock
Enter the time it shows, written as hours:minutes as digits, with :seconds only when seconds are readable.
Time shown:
10:35:06
